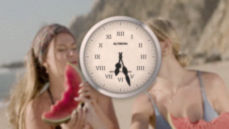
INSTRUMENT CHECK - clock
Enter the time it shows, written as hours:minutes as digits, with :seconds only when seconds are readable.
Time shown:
6:27
